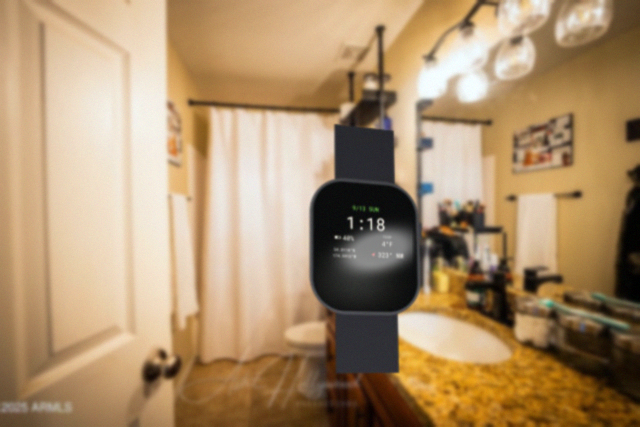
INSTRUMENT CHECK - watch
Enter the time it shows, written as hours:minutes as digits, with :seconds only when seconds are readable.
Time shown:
1:18
